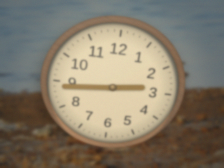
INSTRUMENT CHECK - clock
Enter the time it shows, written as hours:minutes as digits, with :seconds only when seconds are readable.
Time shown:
2:44
